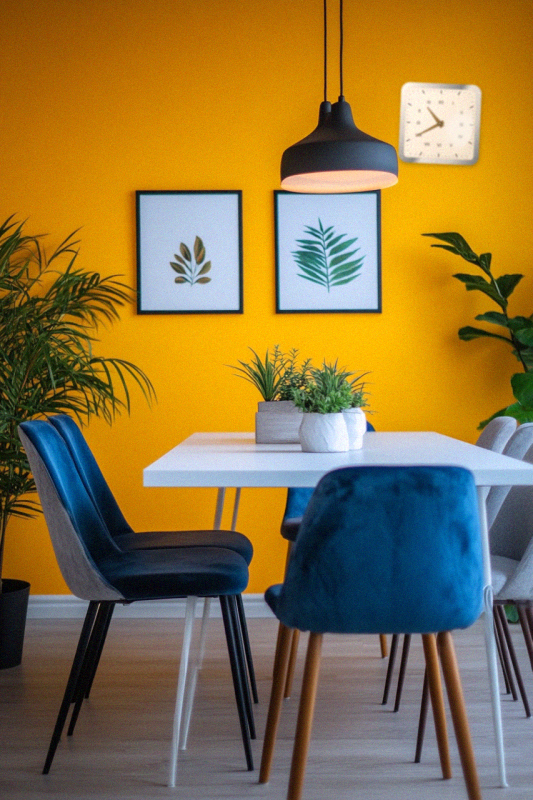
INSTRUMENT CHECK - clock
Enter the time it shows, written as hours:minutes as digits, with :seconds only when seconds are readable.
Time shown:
10:40
